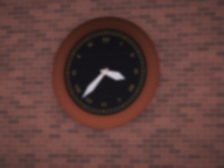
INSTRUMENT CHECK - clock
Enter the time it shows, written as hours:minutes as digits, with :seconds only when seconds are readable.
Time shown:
3:37
